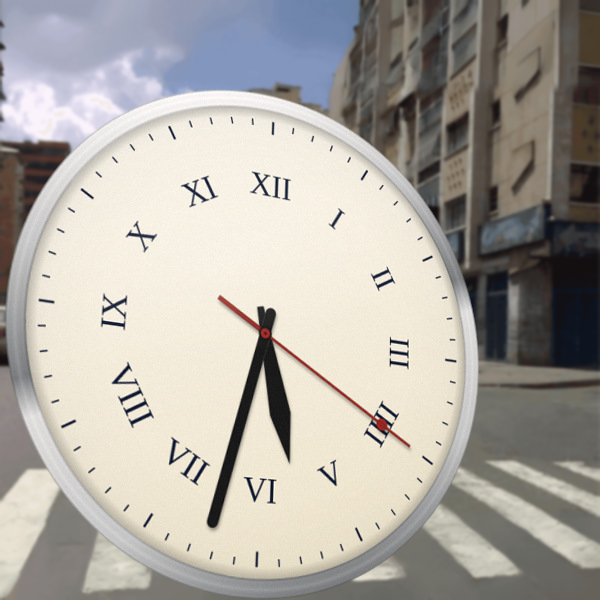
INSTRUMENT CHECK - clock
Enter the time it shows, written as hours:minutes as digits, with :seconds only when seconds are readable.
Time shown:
5:32:20
